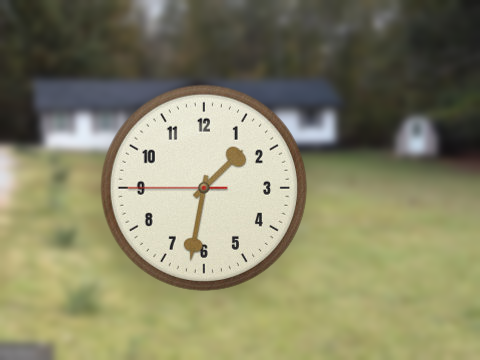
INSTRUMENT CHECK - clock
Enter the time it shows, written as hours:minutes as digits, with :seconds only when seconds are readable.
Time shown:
1:31:45
